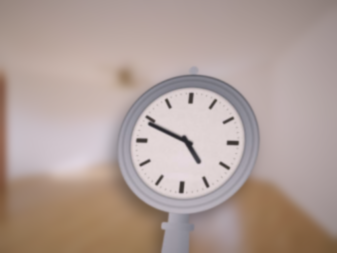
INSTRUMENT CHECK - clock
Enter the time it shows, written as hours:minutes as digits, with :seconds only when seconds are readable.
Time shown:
4:49
